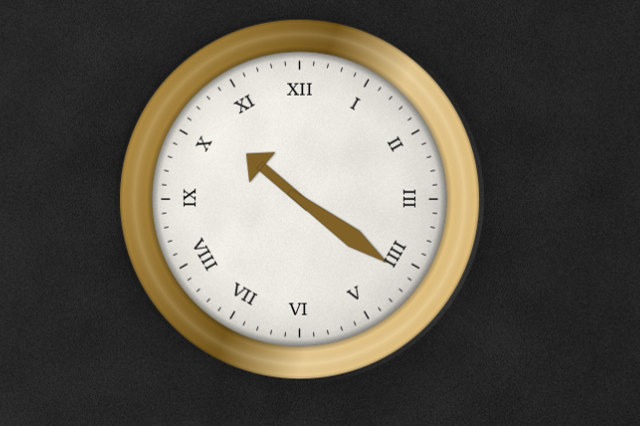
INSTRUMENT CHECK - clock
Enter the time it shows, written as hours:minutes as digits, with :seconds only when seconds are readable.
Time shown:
10:21
